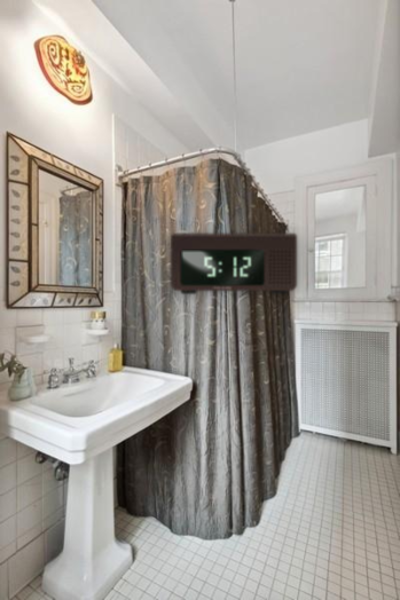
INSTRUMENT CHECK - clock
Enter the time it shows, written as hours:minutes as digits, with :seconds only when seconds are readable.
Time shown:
5:12
